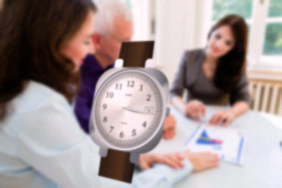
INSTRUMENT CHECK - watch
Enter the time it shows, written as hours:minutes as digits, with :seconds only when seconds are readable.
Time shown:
3:16
